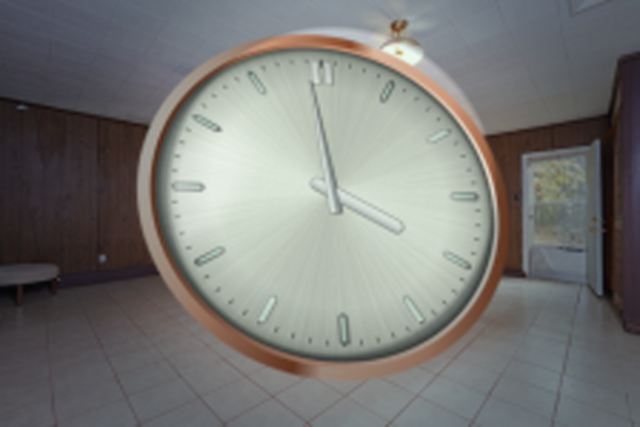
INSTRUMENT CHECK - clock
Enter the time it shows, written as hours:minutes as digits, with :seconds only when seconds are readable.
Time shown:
3:59
